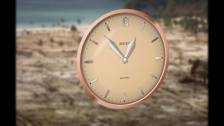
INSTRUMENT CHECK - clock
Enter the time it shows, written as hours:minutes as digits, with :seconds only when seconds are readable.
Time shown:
12:53
